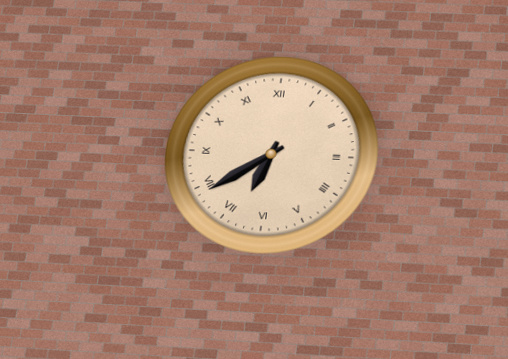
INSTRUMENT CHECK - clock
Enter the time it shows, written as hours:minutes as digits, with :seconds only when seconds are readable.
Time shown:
6:39
